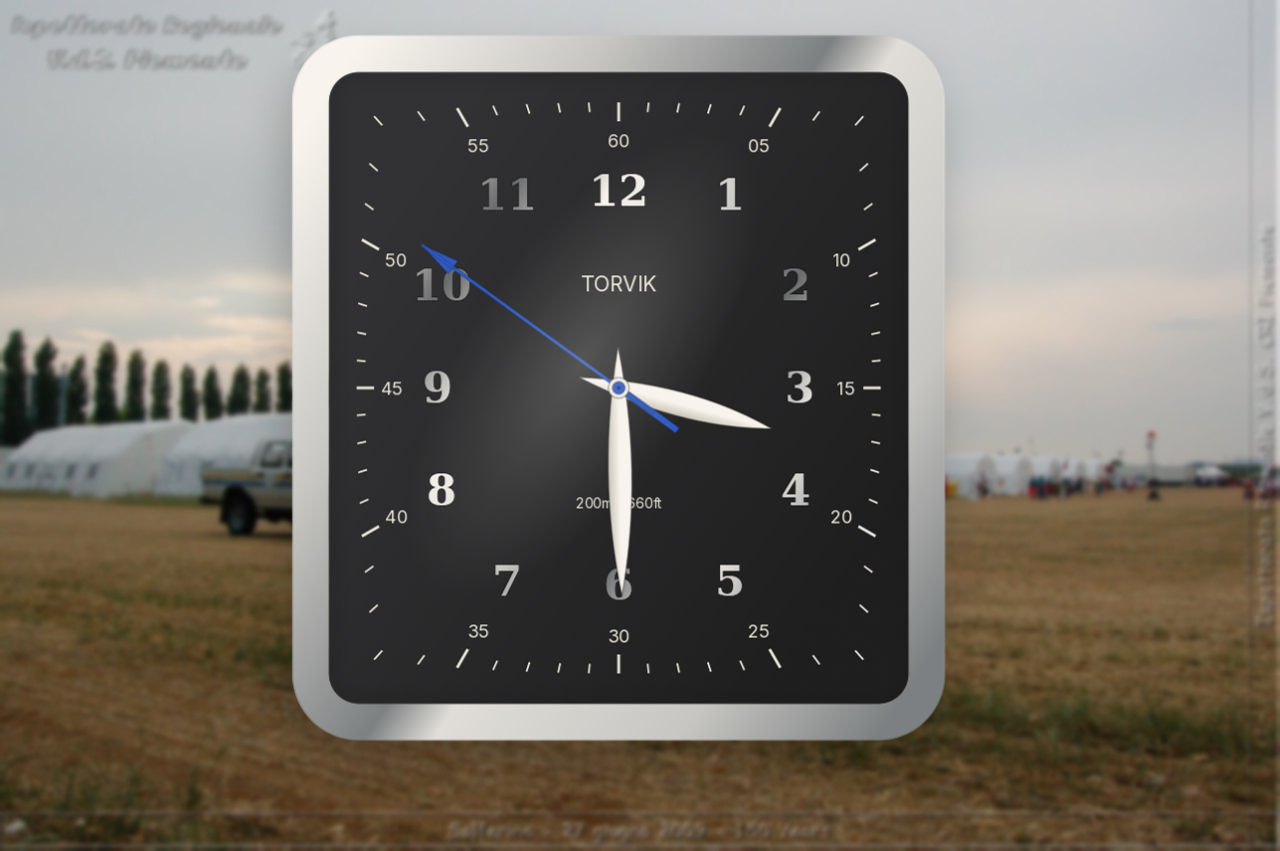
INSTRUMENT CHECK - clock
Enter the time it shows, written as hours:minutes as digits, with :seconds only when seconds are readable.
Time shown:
3:29:51
